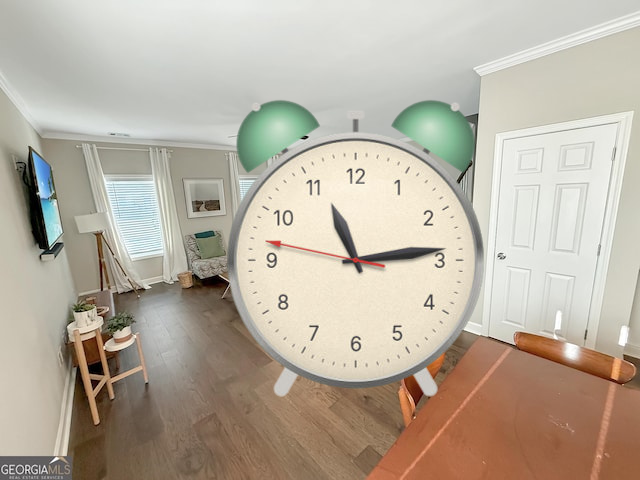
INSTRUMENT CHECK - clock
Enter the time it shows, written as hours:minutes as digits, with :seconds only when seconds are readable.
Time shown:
11:13:47
